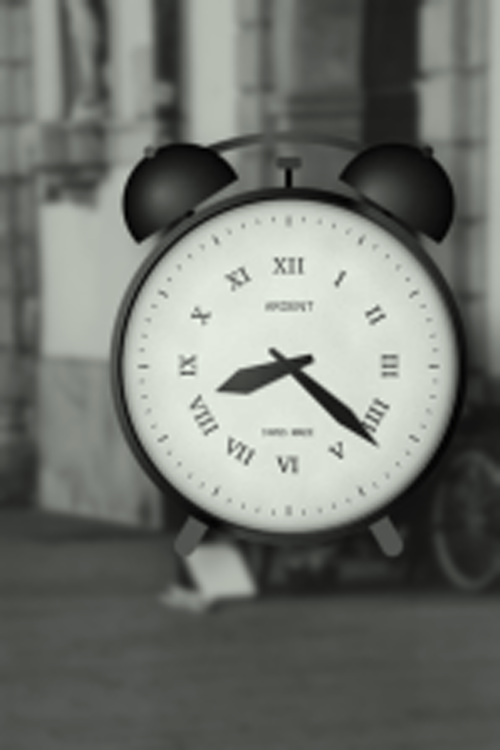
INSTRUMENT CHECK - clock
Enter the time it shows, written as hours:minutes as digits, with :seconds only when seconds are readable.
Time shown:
8:22
